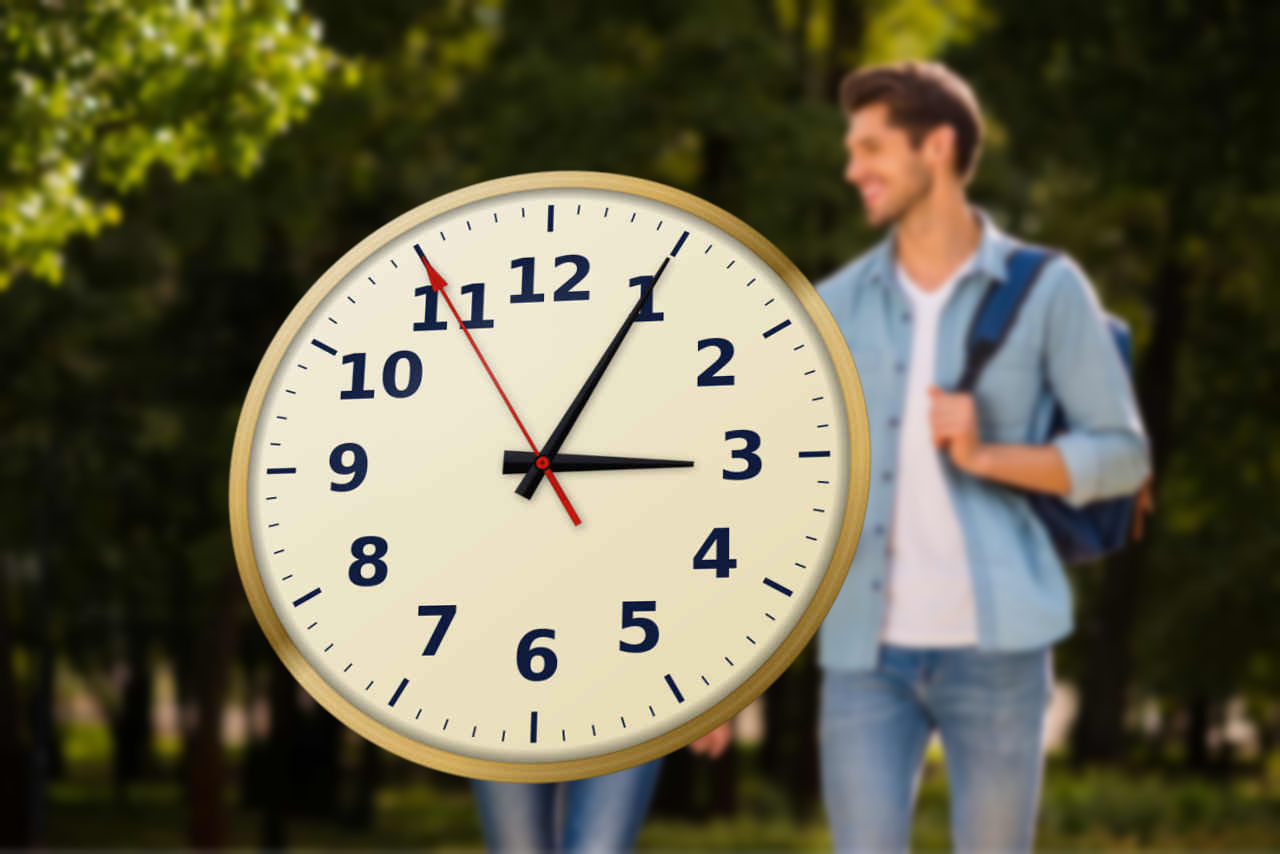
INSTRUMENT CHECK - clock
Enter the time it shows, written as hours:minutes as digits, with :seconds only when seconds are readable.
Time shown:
3:04:55
